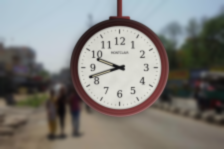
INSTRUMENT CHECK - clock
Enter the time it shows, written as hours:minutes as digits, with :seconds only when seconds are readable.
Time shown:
9:42
